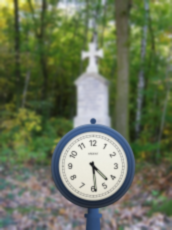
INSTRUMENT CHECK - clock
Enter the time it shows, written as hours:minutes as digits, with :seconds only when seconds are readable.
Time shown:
4:29
